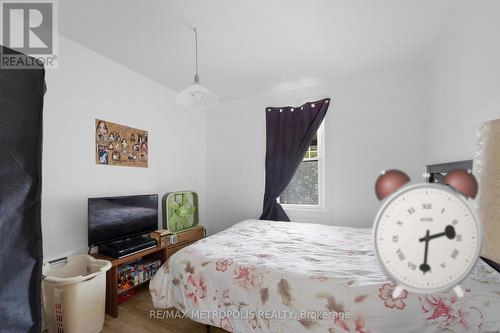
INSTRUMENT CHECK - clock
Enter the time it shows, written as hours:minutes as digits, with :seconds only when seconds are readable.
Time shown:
2:31
